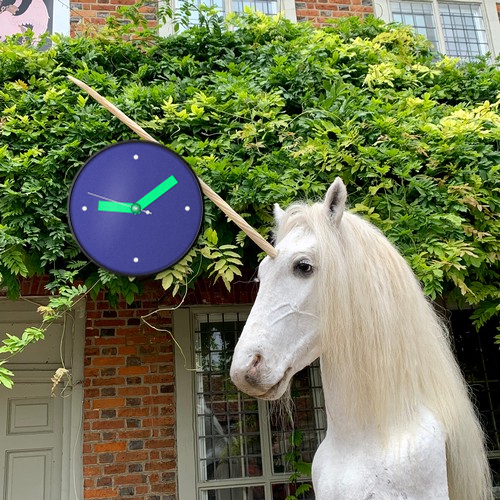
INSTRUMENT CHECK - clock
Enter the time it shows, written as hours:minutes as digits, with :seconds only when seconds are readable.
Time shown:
9:08:48
